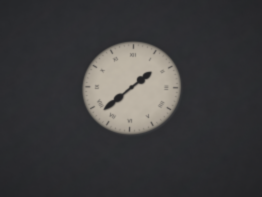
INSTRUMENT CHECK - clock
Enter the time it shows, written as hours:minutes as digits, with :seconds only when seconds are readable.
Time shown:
1:38
